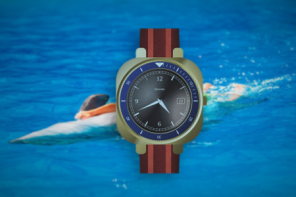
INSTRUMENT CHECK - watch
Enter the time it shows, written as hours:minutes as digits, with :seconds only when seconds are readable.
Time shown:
4:41
